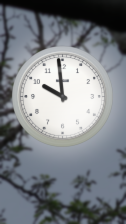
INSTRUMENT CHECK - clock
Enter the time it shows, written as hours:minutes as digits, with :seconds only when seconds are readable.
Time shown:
9:59
